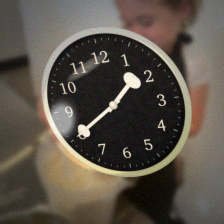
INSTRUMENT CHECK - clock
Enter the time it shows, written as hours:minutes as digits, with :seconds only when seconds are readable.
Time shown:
1:40
